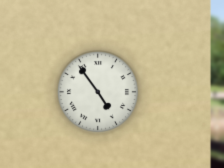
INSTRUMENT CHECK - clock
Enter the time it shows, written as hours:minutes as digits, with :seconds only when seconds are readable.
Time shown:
4:54
